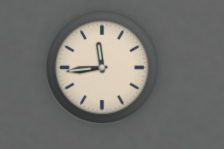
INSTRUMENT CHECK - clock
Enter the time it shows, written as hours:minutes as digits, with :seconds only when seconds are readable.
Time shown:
11:44
